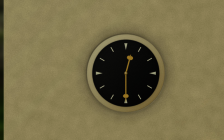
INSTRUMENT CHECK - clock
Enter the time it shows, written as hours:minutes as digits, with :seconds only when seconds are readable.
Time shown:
12:30
